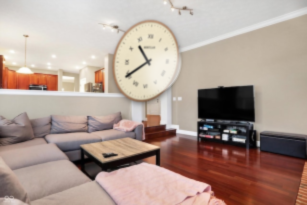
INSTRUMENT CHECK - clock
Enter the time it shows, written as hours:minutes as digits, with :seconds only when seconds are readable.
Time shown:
10:40
